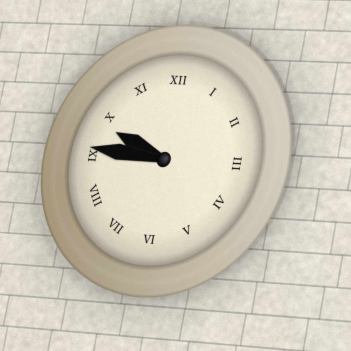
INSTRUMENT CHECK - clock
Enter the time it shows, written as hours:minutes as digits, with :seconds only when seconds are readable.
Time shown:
9:46
